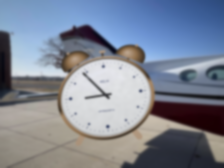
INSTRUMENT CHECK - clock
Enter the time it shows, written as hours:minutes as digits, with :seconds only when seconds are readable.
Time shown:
8:54
